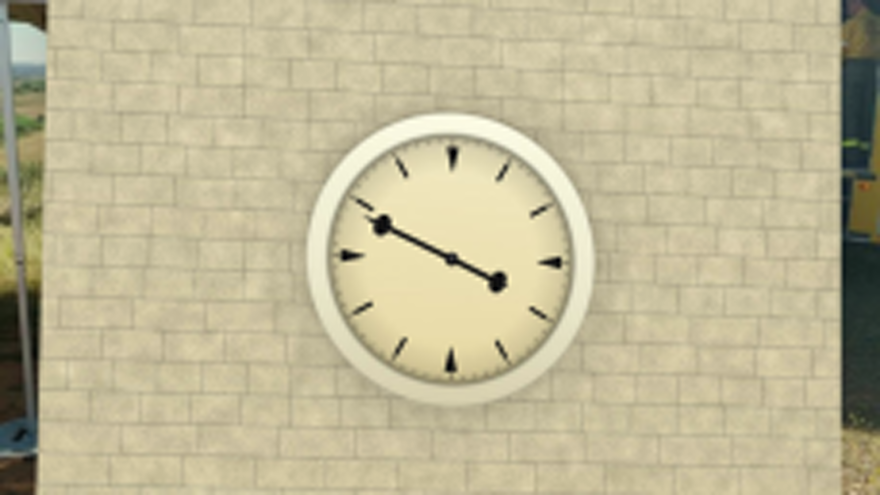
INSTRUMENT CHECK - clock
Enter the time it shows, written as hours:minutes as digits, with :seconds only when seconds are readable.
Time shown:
3:49
